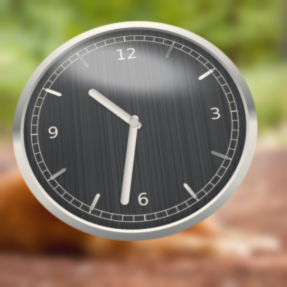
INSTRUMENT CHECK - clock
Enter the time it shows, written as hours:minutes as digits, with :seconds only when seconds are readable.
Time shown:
10:32
